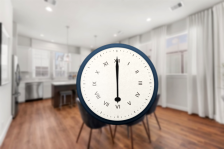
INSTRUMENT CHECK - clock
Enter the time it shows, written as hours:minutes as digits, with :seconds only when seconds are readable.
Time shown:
6:00
